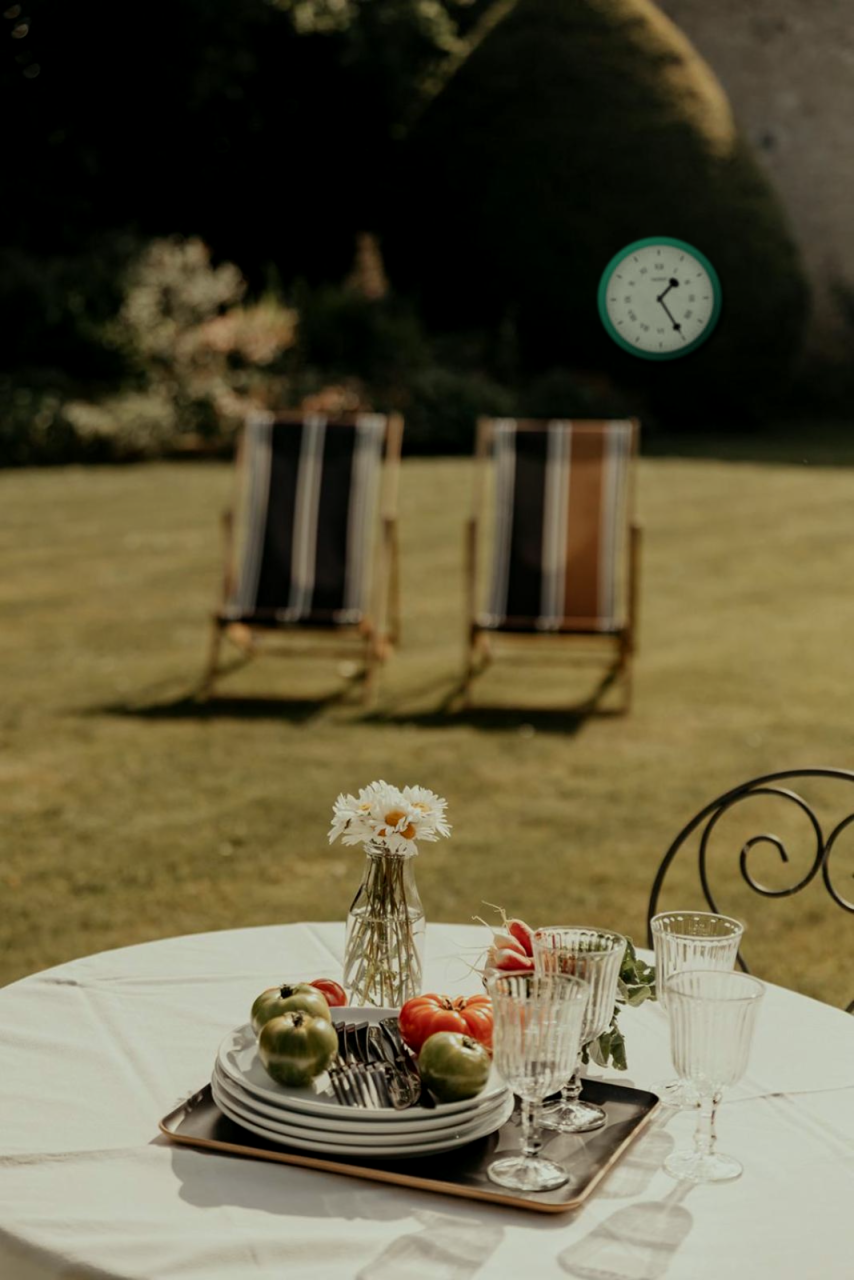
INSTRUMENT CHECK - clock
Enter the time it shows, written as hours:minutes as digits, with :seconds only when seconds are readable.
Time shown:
1:25
